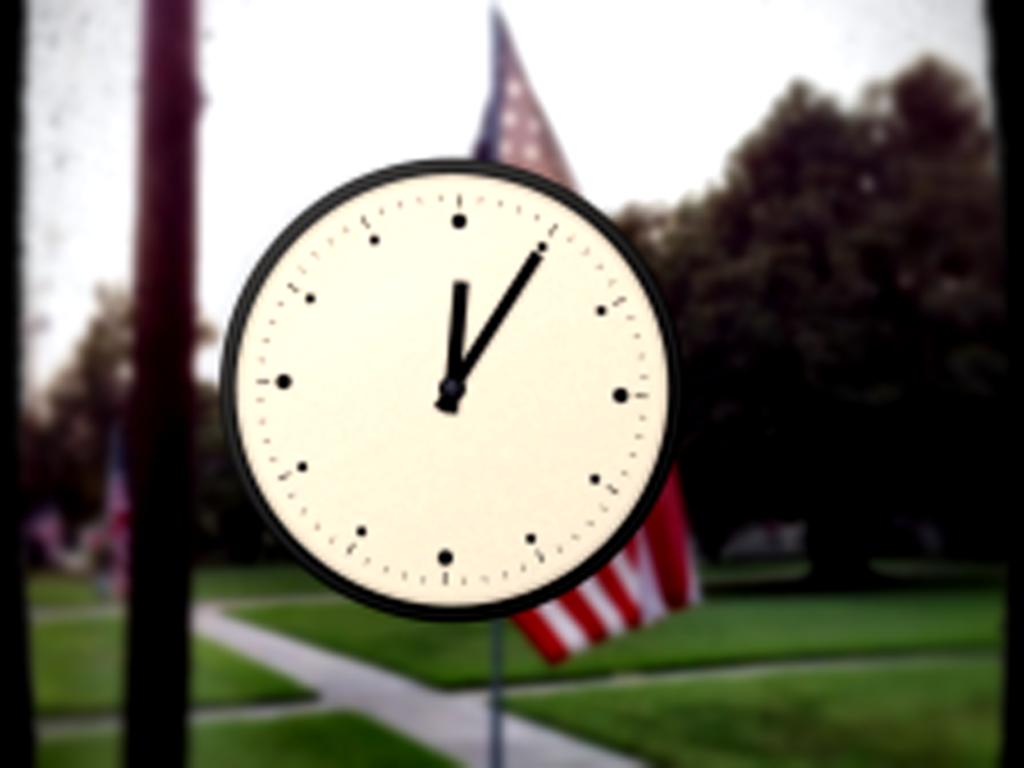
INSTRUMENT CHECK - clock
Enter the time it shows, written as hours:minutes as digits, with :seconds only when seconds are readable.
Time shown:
12:05
